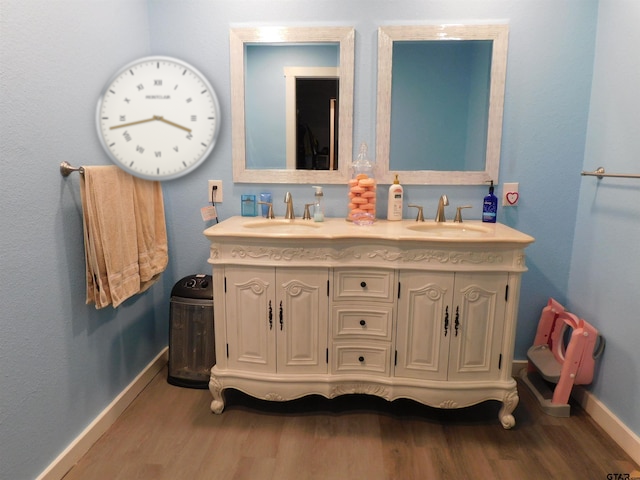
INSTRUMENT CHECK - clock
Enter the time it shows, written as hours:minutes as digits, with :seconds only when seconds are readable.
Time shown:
3:43
